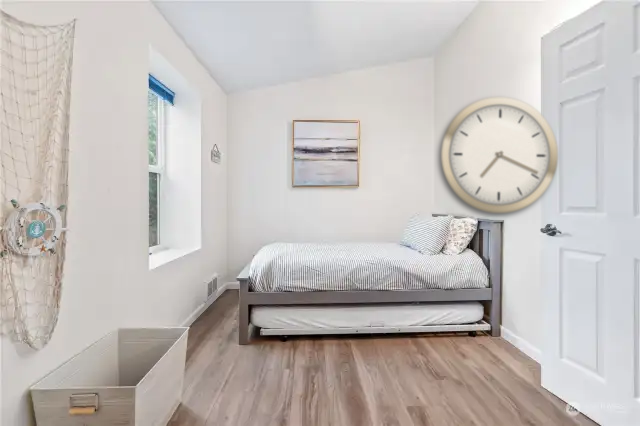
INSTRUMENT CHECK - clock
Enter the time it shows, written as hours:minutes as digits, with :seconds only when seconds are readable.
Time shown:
7:19
